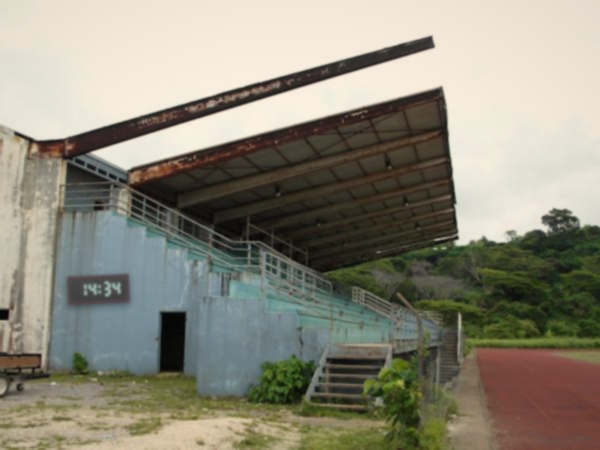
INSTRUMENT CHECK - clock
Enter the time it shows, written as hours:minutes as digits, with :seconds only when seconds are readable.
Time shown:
14:34
